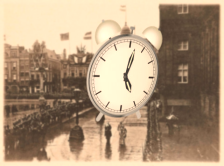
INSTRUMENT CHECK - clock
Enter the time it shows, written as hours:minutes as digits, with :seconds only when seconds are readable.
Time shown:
5:02
